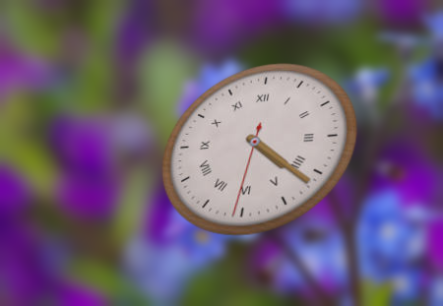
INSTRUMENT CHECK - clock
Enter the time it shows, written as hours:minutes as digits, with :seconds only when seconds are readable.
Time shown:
4:21:31
